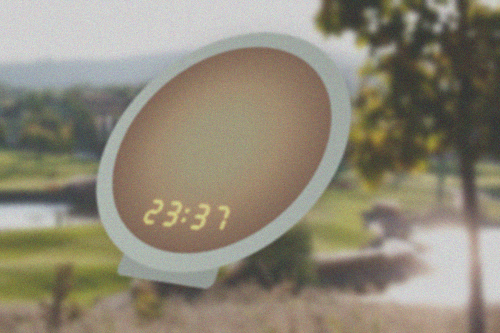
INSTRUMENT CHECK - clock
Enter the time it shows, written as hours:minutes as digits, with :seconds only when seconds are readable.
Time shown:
23:37
